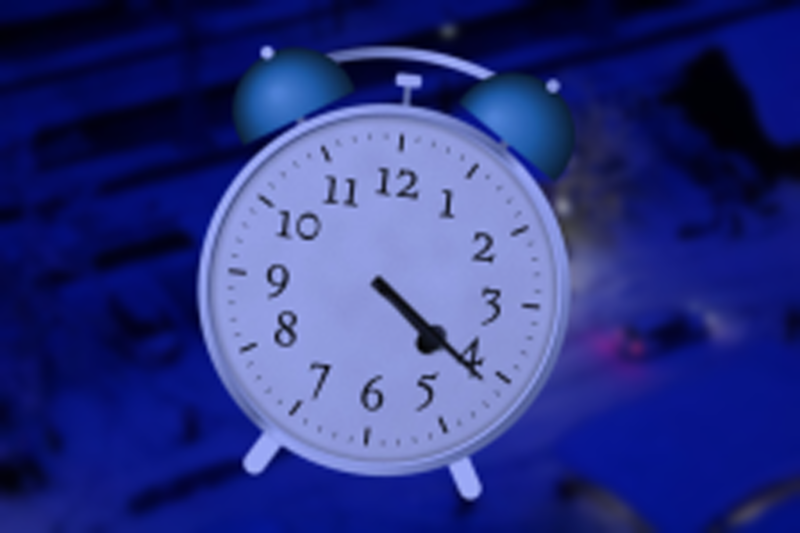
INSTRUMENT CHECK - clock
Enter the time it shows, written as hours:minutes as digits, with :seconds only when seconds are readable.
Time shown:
4:21
